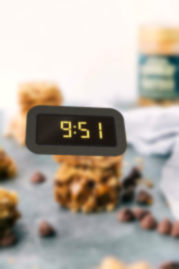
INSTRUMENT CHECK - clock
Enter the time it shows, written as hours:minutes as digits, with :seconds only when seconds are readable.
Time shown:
9:51
